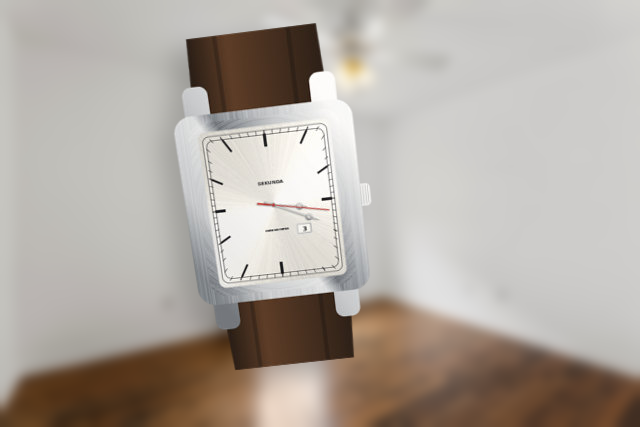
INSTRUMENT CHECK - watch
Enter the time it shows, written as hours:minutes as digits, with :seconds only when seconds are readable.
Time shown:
3:19:17
